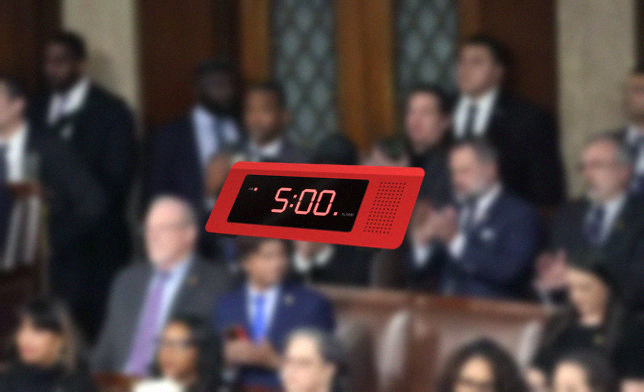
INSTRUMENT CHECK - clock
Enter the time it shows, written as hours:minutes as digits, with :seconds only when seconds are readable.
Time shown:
5:00
